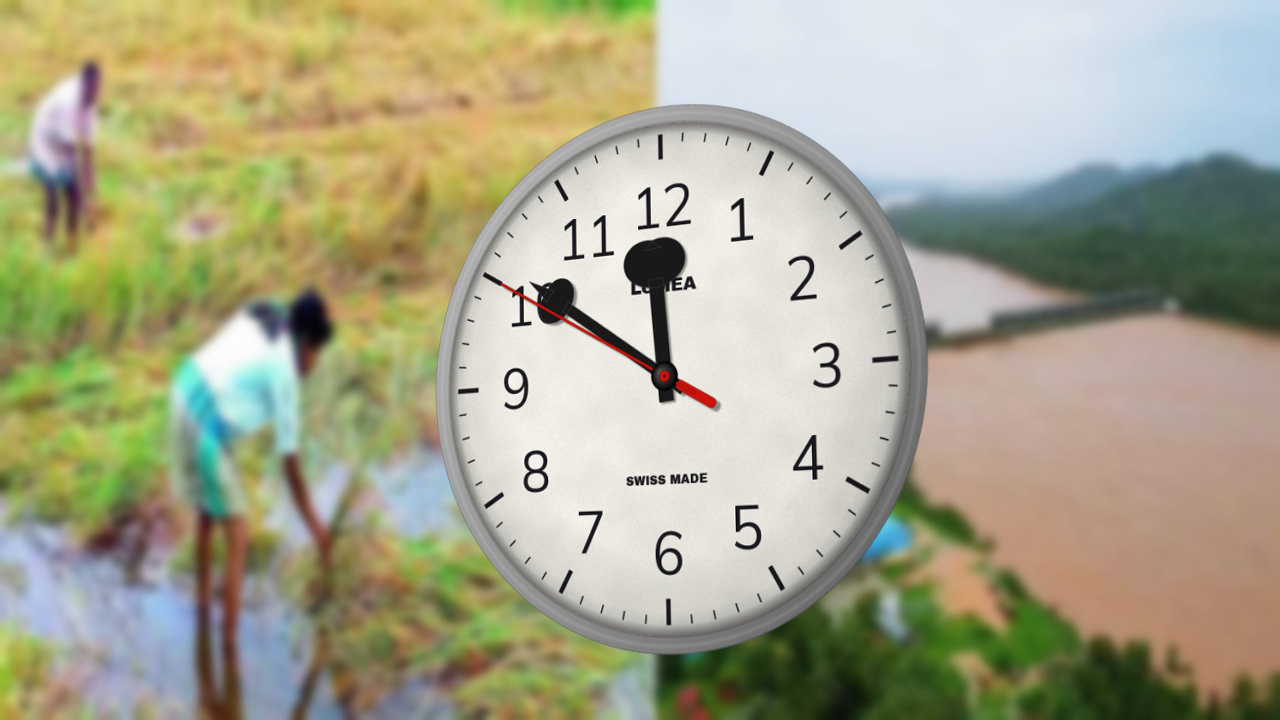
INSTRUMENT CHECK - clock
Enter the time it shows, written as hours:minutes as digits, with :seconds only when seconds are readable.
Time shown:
11:50:50
